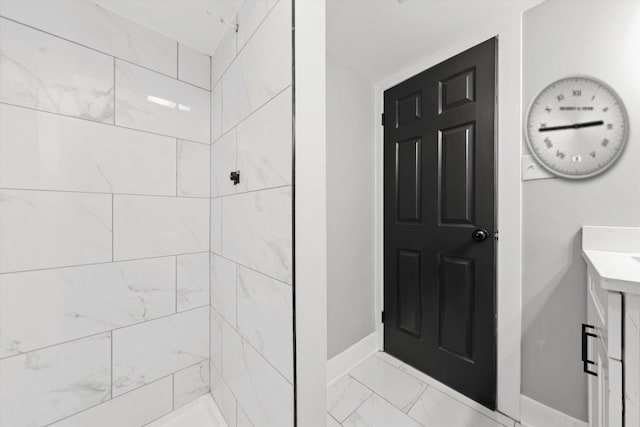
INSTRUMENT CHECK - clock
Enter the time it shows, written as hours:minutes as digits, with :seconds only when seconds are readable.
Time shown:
2:44
